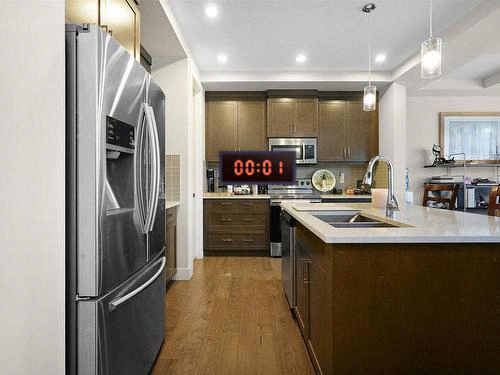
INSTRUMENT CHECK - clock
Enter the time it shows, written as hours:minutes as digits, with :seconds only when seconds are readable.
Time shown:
0:01
